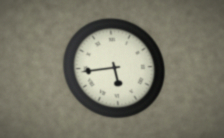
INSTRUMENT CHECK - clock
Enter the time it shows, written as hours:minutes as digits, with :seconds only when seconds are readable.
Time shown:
5:44
